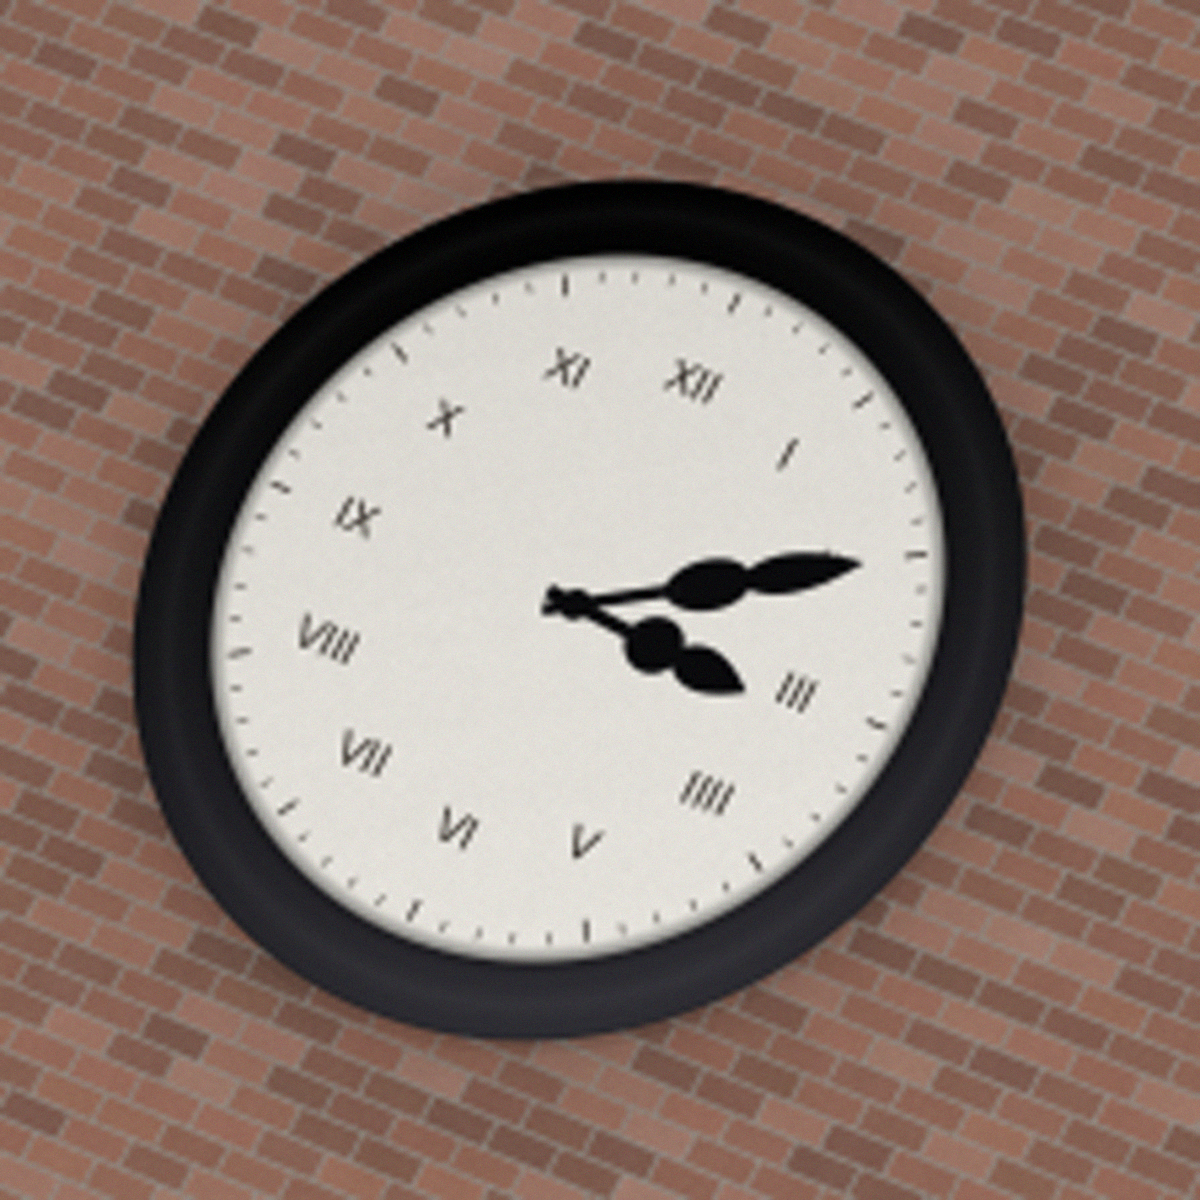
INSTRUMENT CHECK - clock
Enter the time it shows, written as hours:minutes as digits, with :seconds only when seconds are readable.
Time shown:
3:10
